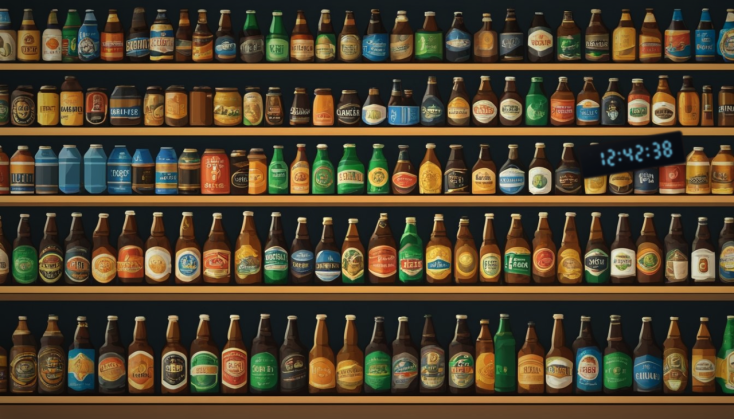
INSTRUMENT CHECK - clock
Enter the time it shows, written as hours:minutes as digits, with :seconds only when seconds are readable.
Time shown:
12:42:38
